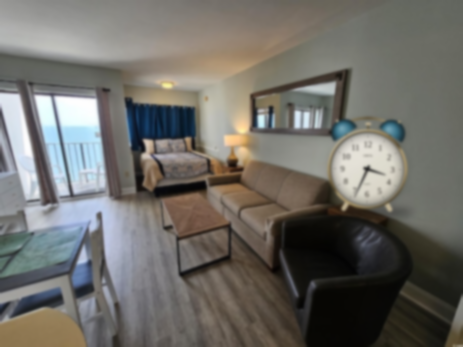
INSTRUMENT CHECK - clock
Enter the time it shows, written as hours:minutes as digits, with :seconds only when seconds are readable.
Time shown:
3:34
